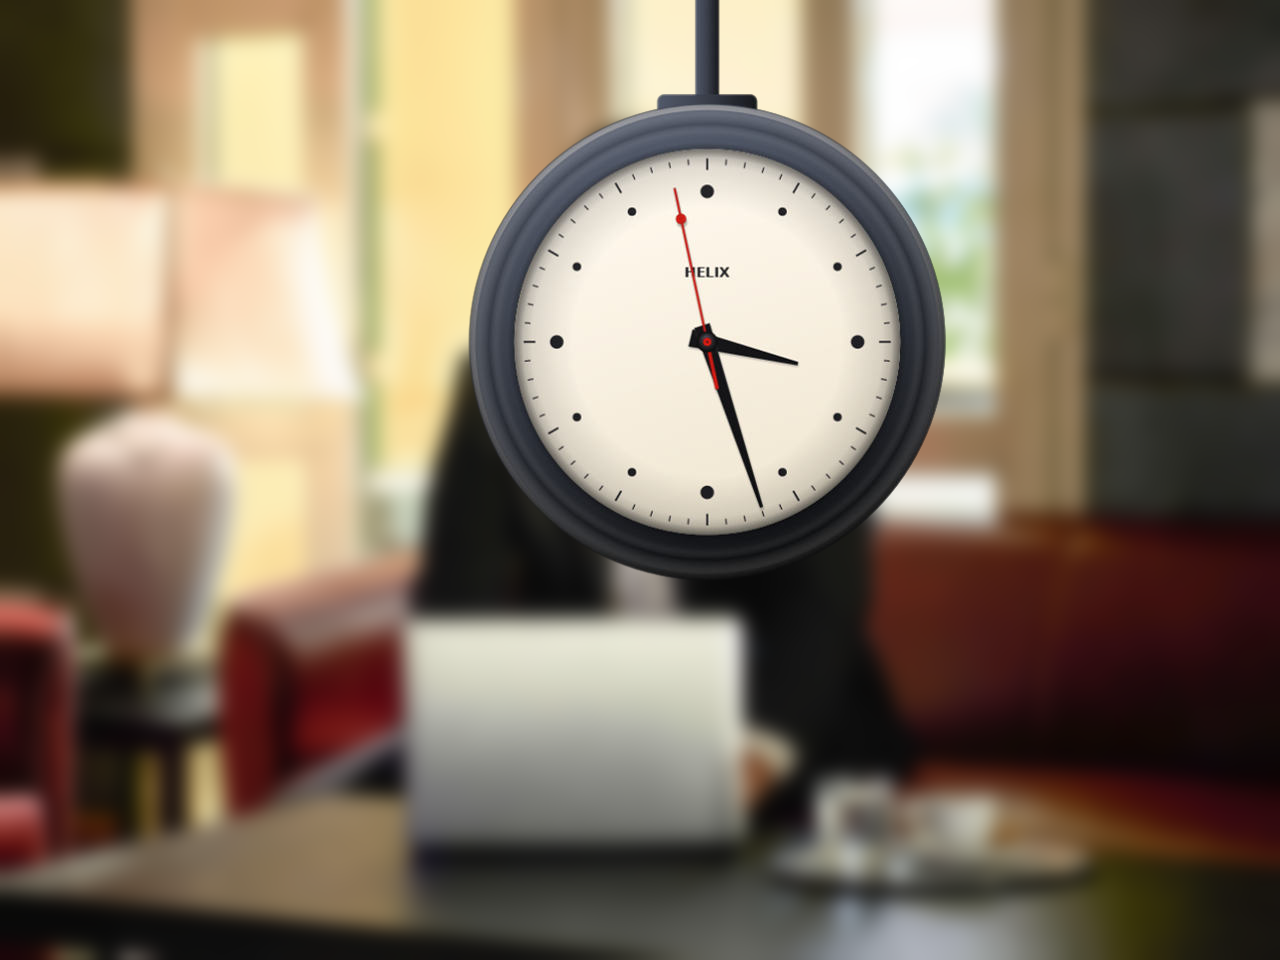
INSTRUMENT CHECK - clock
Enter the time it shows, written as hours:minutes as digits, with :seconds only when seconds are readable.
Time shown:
3:26:58
